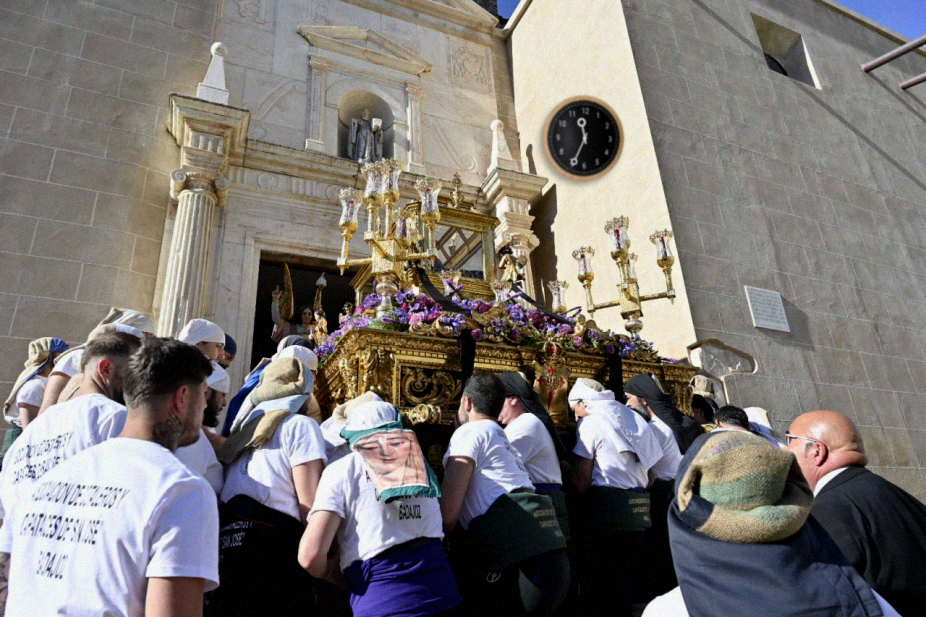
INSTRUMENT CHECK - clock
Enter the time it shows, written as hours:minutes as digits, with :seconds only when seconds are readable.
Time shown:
11:34
